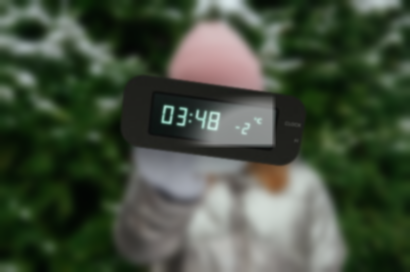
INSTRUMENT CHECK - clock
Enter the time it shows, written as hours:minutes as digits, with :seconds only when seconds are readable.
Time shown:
3:48
